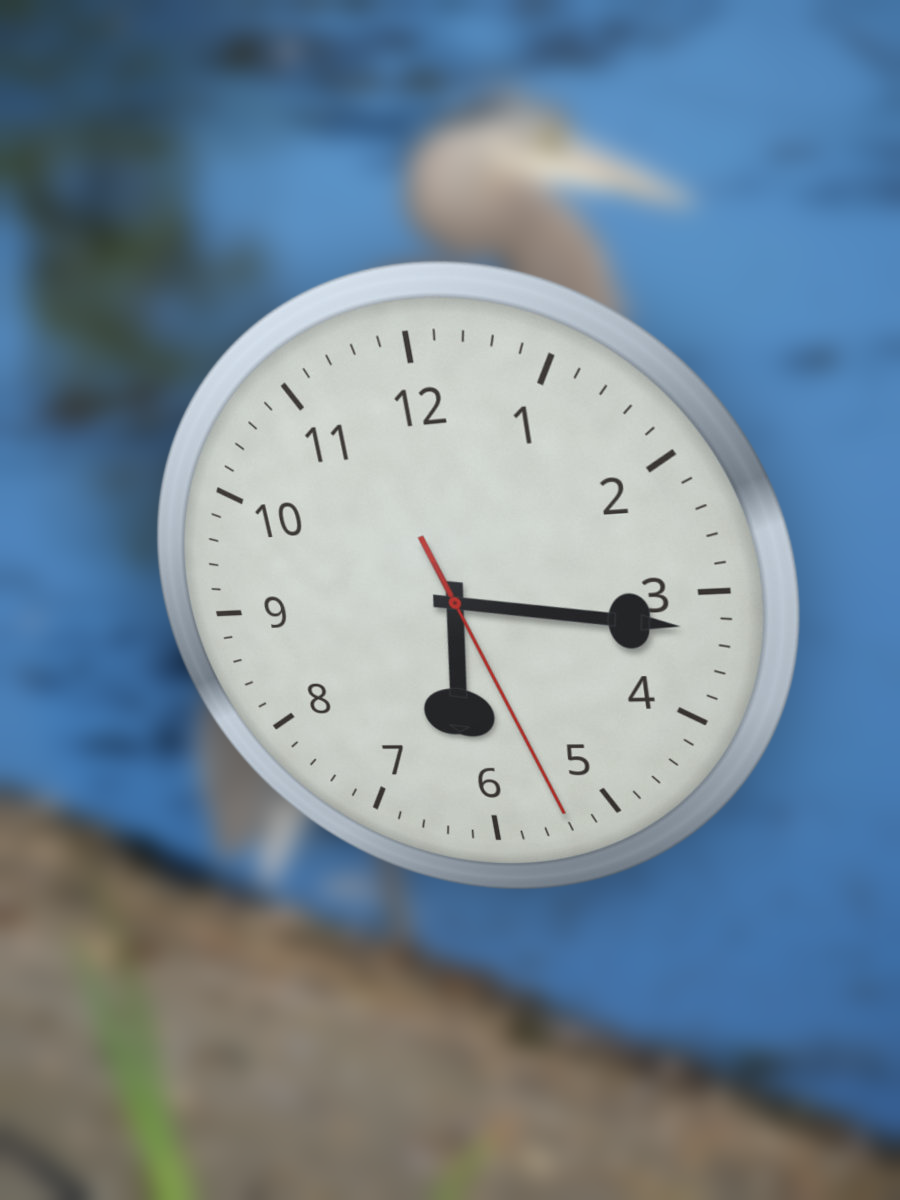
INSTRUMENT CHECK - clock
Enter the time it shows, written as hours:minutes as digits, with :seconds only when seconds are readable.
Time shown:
6:16:27
